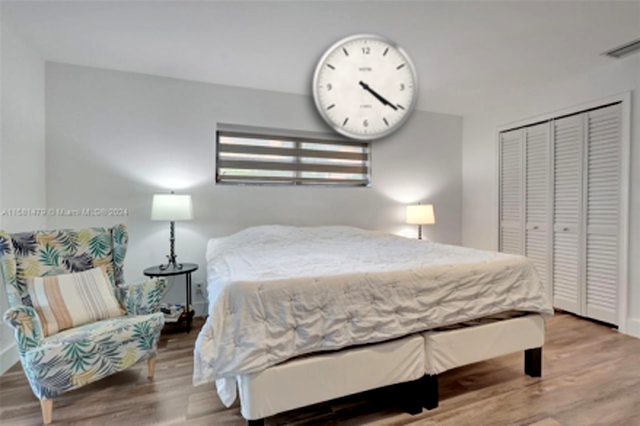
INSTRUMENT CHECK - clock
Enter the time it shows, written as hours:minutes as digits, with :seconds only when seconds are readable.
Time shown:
4:21
